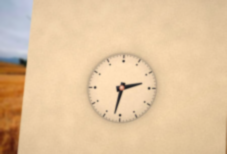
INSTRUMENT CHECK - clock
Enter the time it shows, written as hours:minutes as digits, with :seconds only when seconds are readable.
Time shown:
2:32
